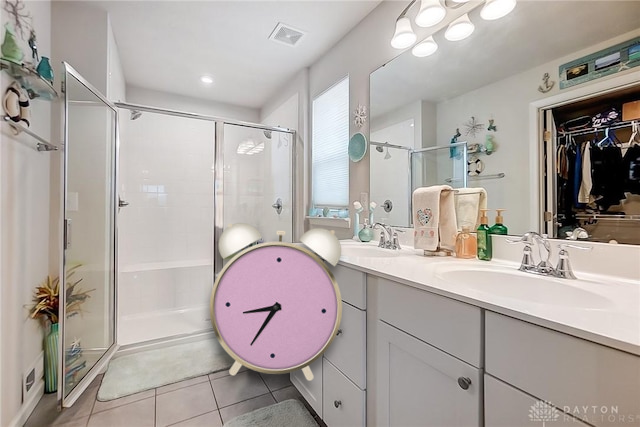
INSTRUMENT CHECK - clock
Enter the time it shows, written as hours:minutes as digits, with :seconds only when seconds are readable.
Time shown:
8:35
